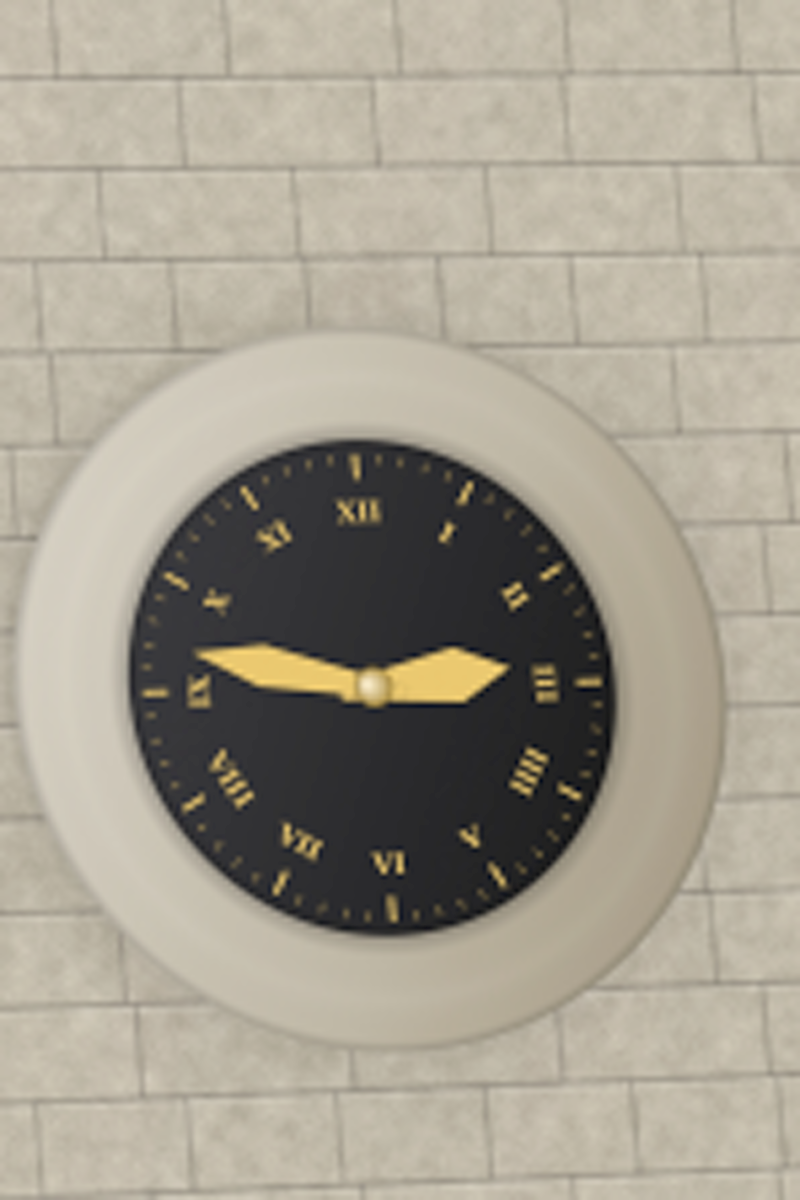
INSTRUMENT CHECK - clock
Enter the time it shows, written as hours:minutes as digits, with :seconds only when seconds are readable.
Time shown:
2:47
